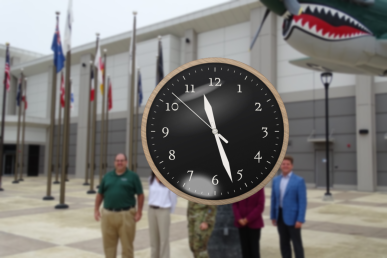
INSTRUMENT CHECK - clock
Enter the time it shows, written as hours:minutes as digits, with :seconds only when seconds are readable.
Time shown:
11:26:52
